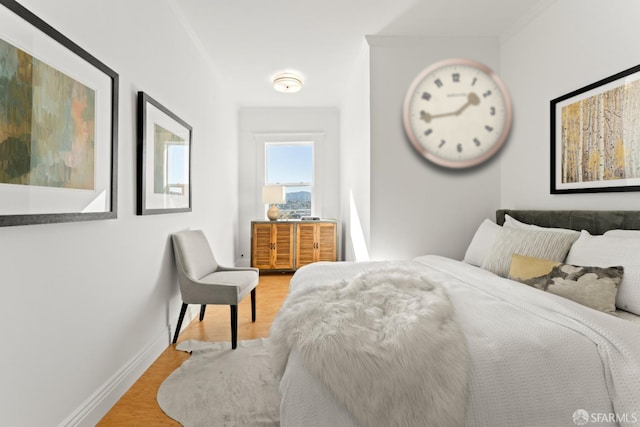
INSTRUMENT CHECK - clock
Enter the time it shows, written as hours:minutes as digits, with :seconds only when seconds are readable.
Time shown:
1:44
